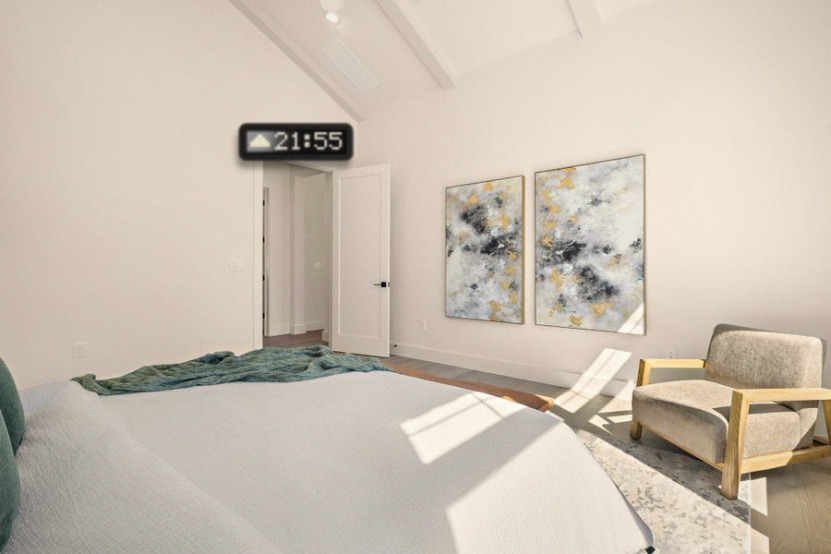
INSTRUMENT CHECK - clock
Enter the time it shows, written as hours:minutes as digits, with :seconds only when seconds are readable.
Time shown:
21:55
